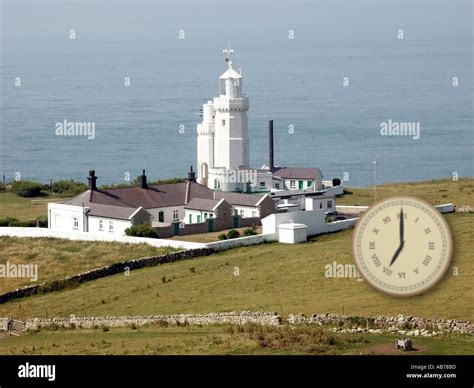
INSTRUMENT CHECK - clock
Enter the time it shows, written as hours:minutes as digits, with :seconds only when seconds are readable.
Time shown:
7:00
